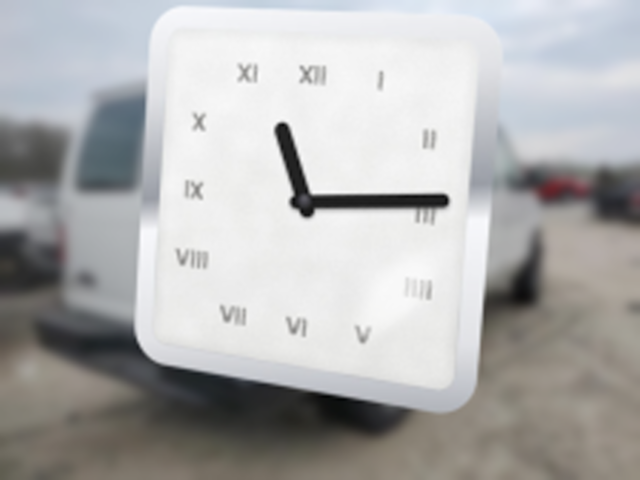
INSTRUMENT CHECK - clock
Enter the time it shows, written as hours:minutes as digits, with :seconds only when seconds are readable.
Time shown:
11:14
